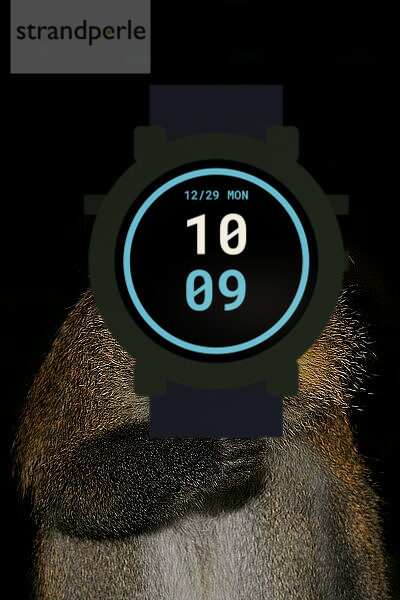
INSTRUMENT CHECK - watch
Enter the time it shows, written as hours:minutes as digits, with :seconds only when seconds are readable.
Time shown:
10:09
